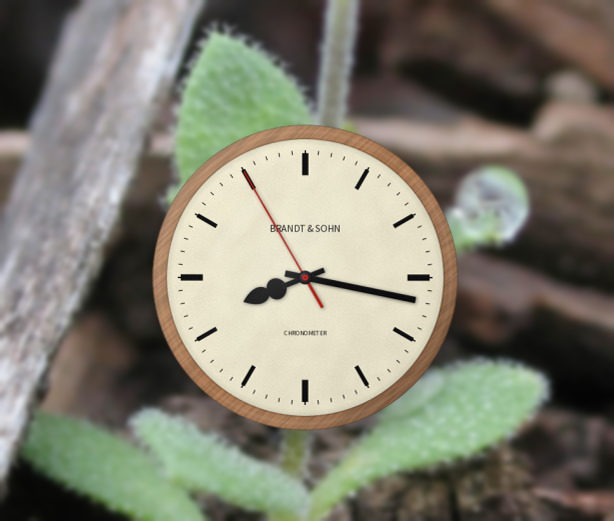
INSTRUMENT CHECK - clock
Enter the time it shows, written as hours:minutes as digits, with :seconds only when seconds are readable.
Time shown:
8:16:55
